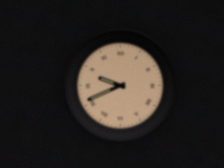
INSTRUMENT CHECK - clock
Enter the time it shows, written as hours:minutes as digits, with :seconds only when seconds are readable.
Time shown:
9:41
